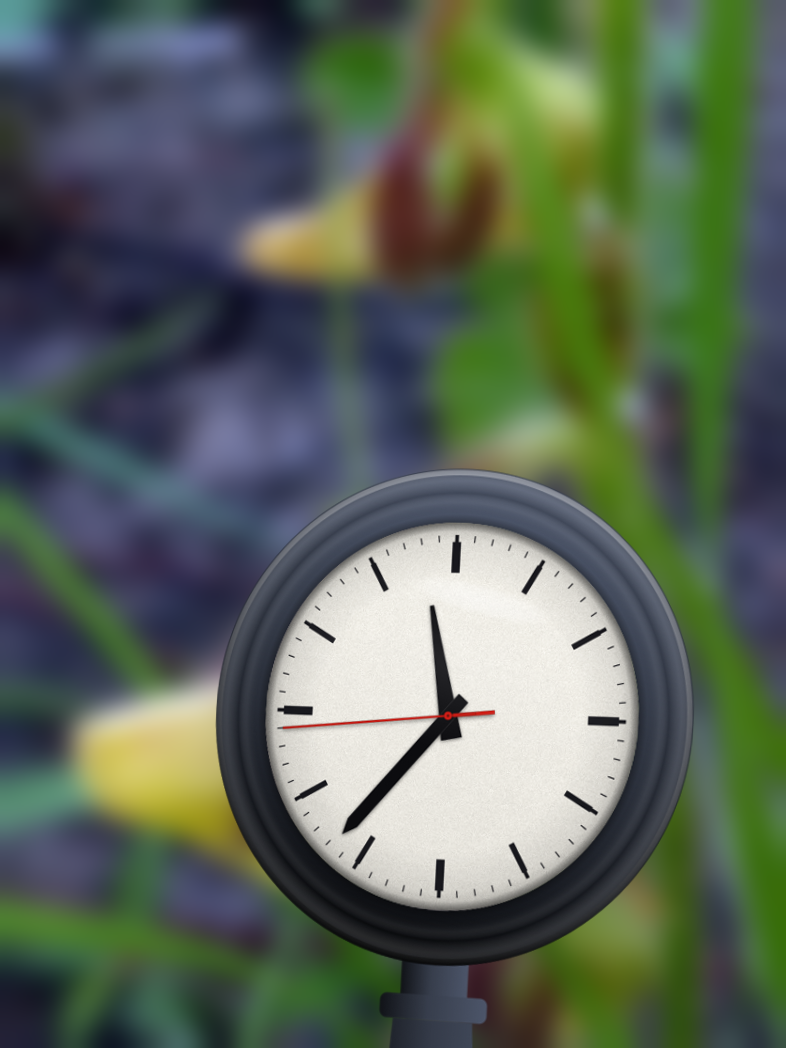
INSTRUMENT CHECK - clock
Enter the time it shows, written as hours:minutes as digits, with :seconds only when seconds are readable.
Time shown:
11:36:44
